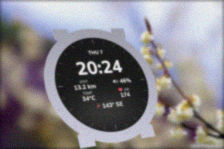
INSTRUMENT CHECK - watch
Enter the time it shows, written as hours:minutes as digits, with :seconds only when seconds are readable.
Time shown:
20:24
